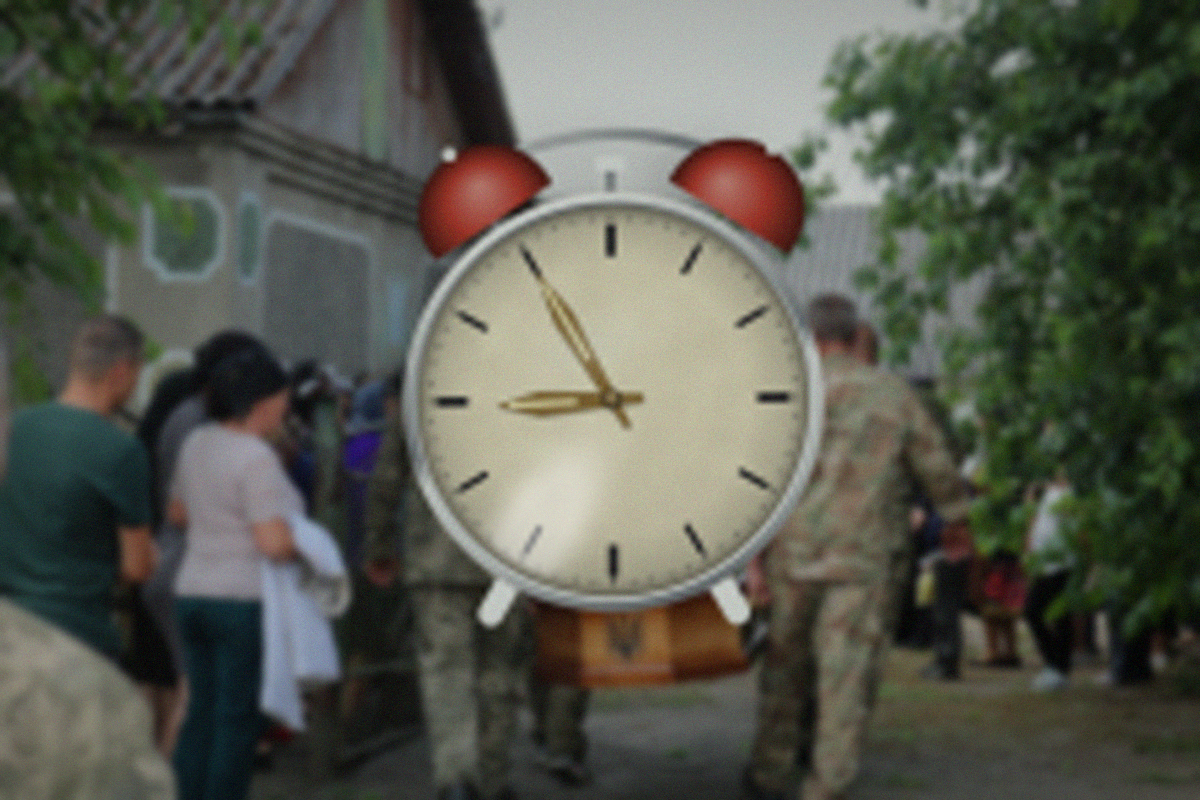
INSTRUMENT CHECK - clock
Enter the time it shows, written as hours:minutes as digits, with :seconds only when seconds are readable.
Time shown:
8:55
